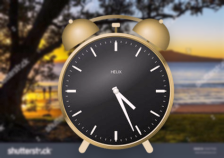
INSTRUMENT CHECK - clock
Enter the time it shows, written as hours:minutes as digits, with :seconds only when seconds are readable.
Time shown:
4:26
